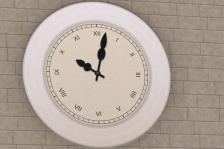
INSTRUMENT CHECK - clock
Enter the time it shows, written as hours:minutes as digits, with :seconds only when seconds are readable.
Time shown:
10:02
